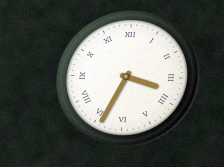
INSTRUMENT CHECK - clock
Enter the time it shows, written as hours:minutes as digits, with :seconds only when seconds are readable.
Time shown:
3:34
